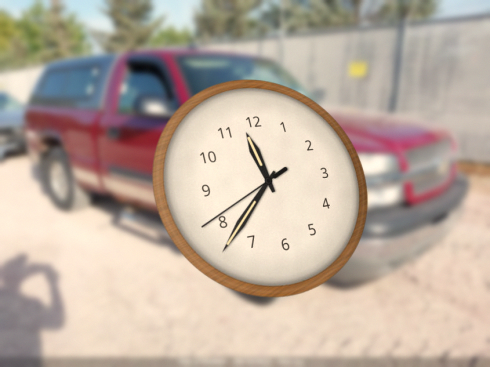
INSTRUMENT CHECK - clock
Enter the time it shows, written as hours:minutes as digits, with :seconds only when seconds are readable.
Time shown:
11:37:41
